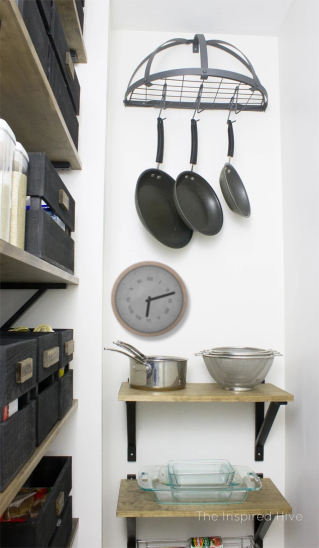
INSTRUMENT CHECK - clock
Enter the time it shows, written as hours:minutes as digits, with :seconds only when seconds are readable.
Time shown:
6:12
